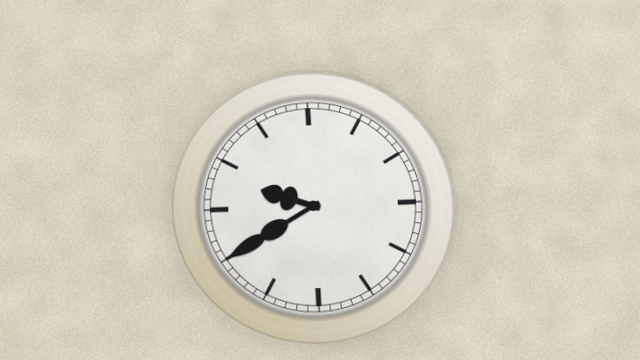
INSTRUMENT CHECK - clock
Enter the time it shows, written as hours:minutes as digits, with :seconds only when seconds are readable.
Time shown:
9:40
